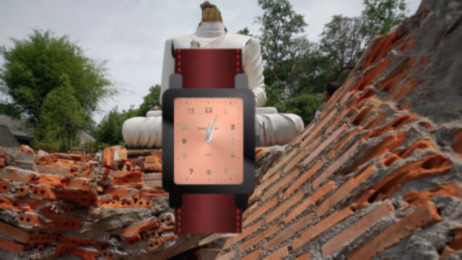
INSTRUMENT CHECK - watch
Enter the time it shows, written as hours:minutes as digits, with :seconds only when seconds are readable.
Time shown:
12:03
